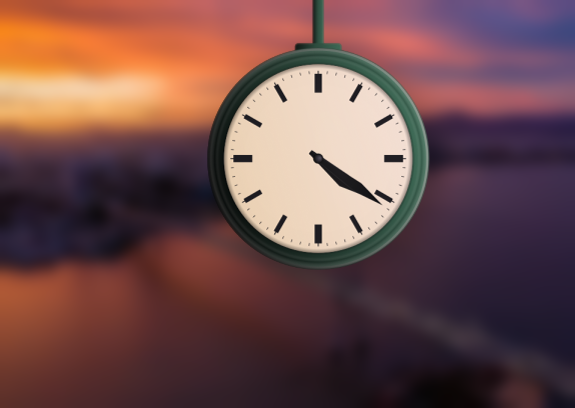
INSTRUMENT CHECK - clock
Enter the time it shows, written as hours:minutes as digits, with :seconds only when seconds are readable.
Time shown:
4:21
